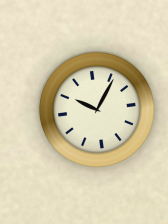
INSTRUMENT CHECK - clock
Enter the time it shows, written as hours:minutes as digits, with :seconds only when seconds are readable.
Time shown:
10:06
